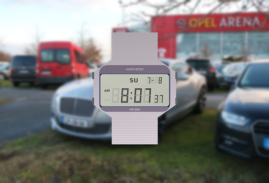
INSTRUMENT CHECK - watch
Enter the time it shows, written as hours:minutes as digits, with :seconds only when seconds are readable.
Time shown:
8:07:37
